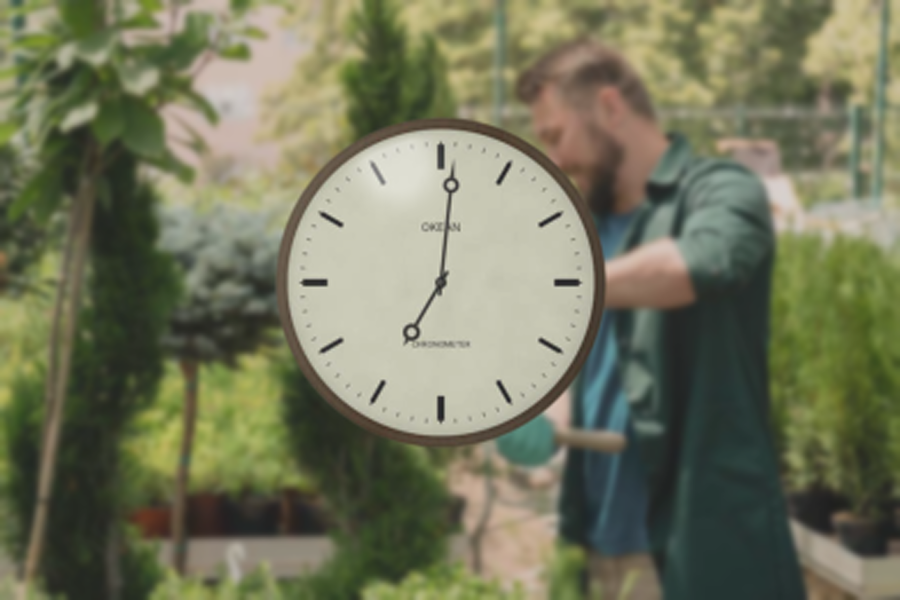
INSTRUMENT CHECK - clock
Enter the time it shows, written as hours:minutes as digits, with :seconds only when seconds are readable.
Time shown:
7:01
